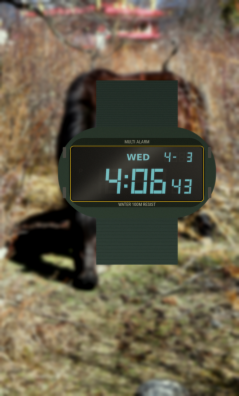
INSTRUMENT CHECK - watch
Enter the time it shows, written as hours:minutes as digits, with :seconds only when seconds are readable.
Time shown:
4:06:43
